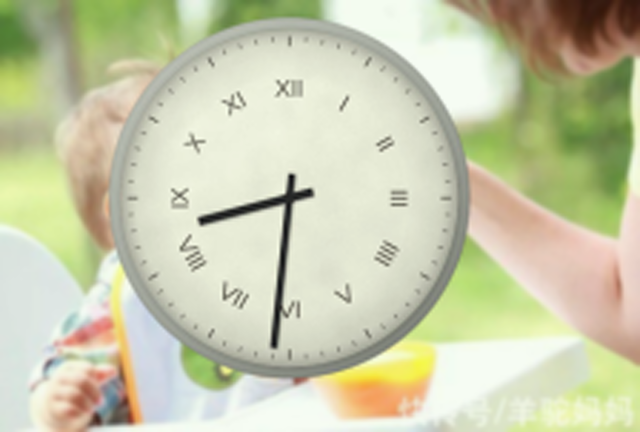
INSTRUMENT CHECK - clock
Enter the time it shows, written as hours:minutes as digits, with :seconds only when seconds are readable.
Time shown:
8:31
